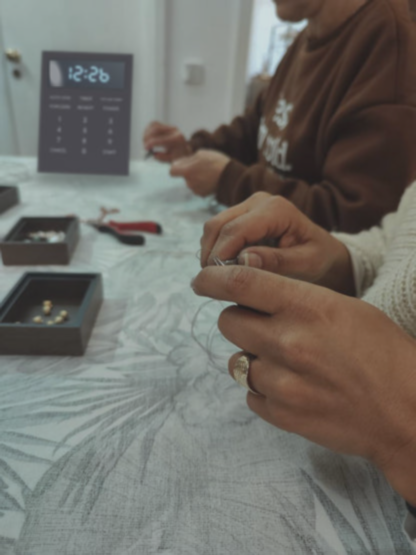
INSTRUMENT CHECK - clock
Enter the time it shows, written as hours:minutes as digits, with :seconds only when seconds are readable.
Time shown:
12:26
